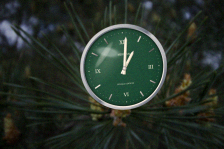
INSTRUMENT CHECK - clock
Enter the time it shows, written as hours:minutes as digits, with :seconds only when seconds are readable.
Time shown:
1:01
